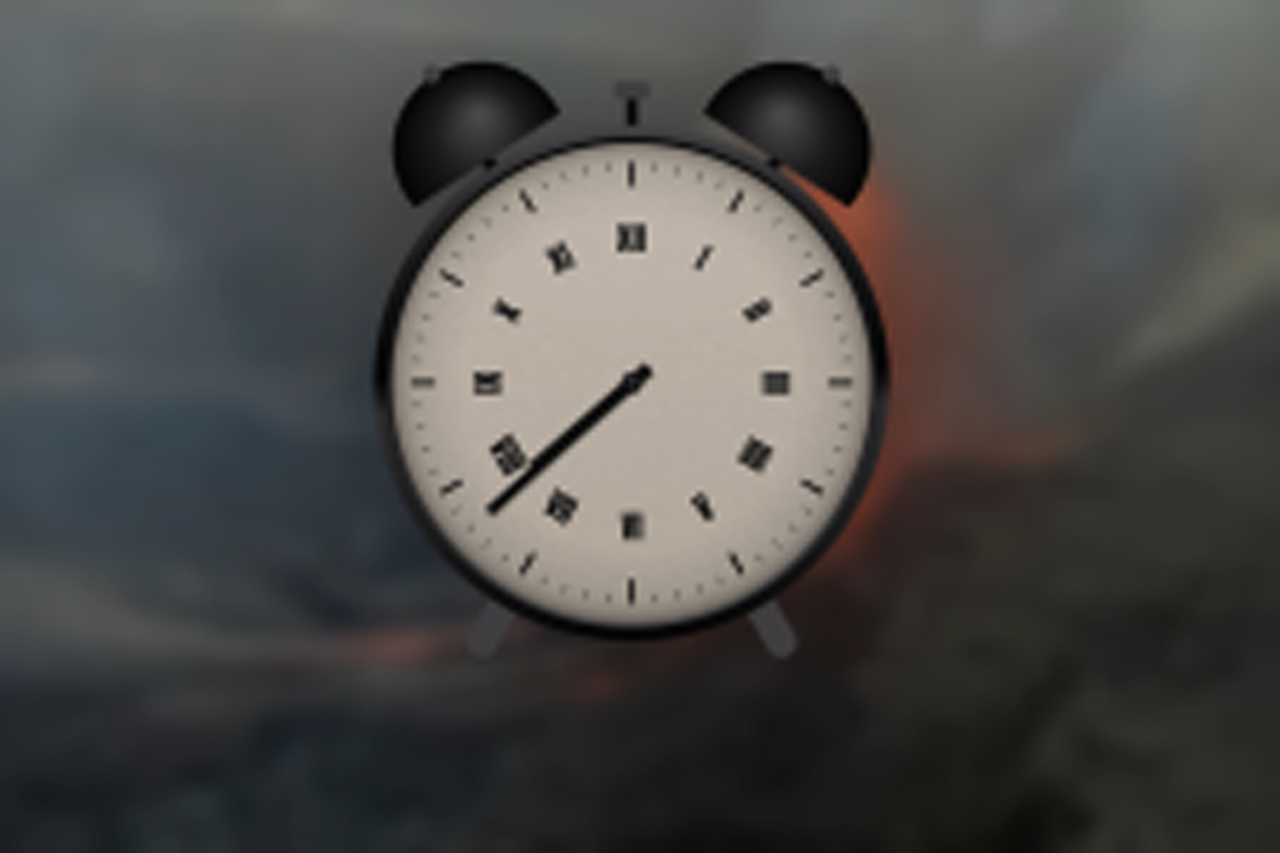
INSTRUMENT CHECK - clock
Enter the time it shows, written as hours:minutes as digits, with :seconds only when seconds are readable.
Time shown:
7:38
